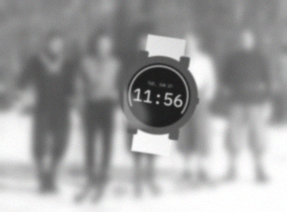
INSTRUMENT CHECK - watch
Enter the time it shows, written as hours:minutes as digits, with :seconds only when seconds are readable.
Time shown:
11:56
